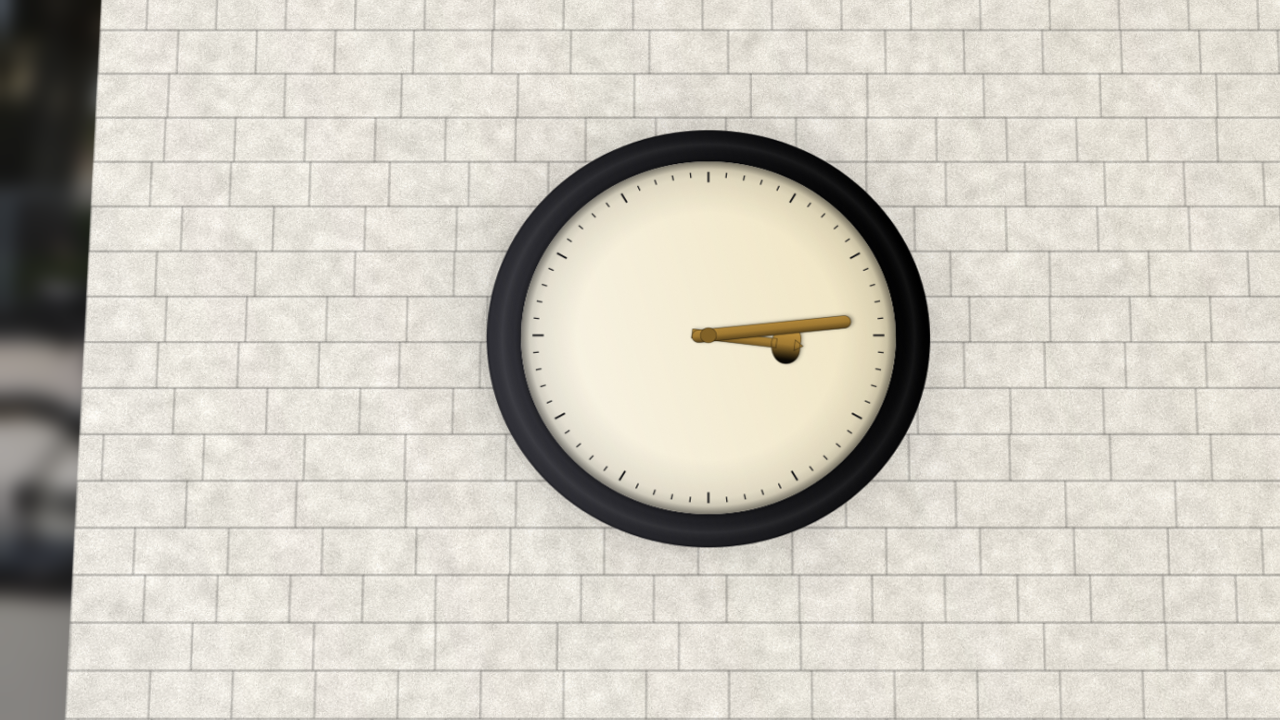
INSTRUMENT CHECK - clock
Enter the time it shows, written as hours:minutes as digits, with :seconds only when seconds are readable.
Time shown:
3:14
